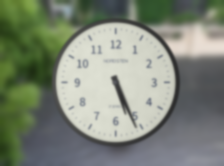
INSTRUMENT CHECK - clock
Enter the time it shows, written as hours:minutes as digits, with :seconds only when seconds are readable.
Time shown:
5:26
